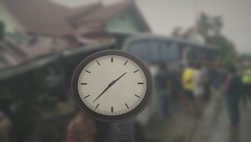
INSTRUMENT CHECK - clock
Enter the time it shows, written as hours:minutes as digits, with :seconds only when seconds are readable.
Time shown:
1:37
